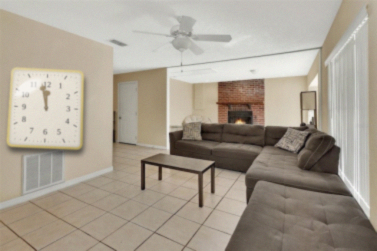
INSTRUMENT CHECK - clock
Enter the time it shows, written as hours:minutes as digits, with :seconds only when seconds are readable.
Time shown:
11:58
